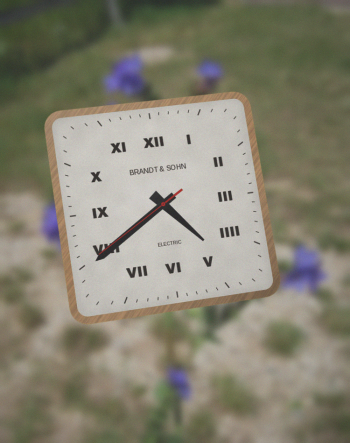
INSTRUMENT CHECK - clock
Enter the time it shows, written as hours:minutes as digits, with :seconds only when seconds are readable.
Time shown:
4:39:40
